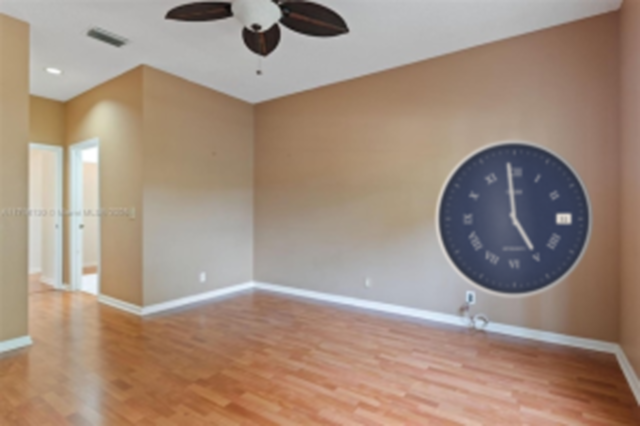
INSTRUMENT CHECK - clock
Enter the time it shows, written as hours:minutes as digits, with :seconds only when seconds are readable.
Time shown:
4:59
